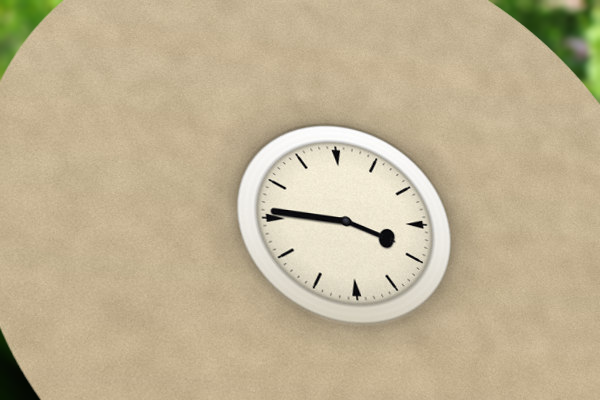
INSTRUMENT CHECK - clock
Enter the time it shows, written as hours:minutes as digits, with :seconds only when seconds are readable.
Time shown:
3:46
